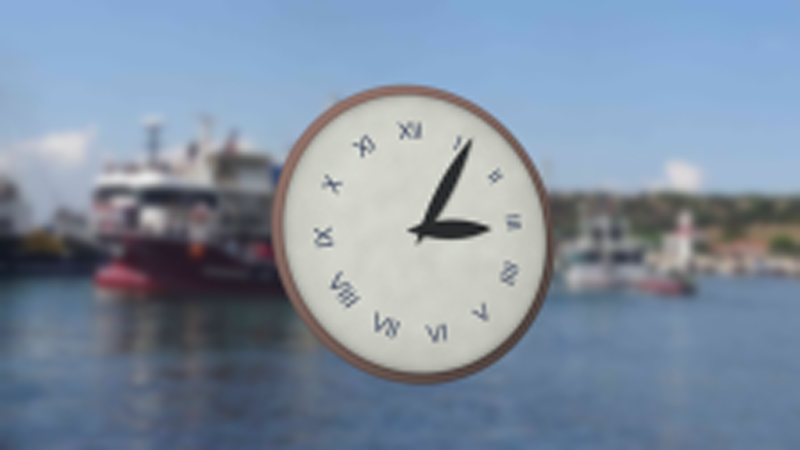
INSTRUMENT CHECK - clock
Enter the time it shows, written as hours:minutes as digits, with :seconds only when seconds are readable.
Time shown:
3:06
